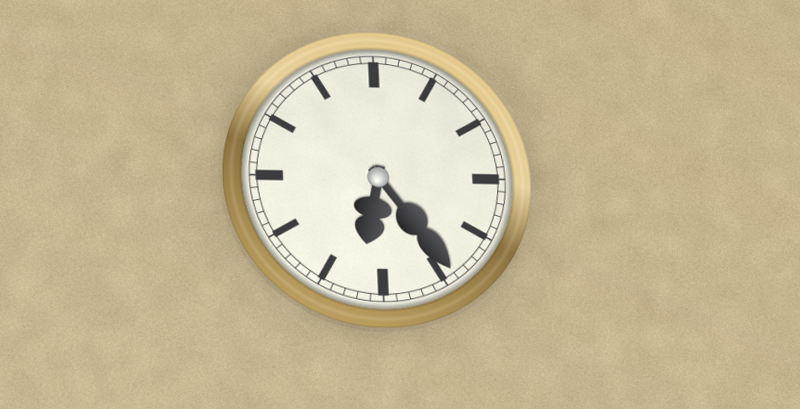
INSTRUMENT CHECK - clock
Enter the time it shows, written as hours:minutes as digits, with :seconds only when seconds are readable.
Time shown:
6:24
